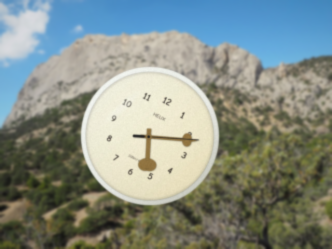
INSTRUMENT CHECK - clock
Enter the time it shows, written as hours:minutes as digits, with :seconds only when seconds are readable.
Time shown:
5:11:11
